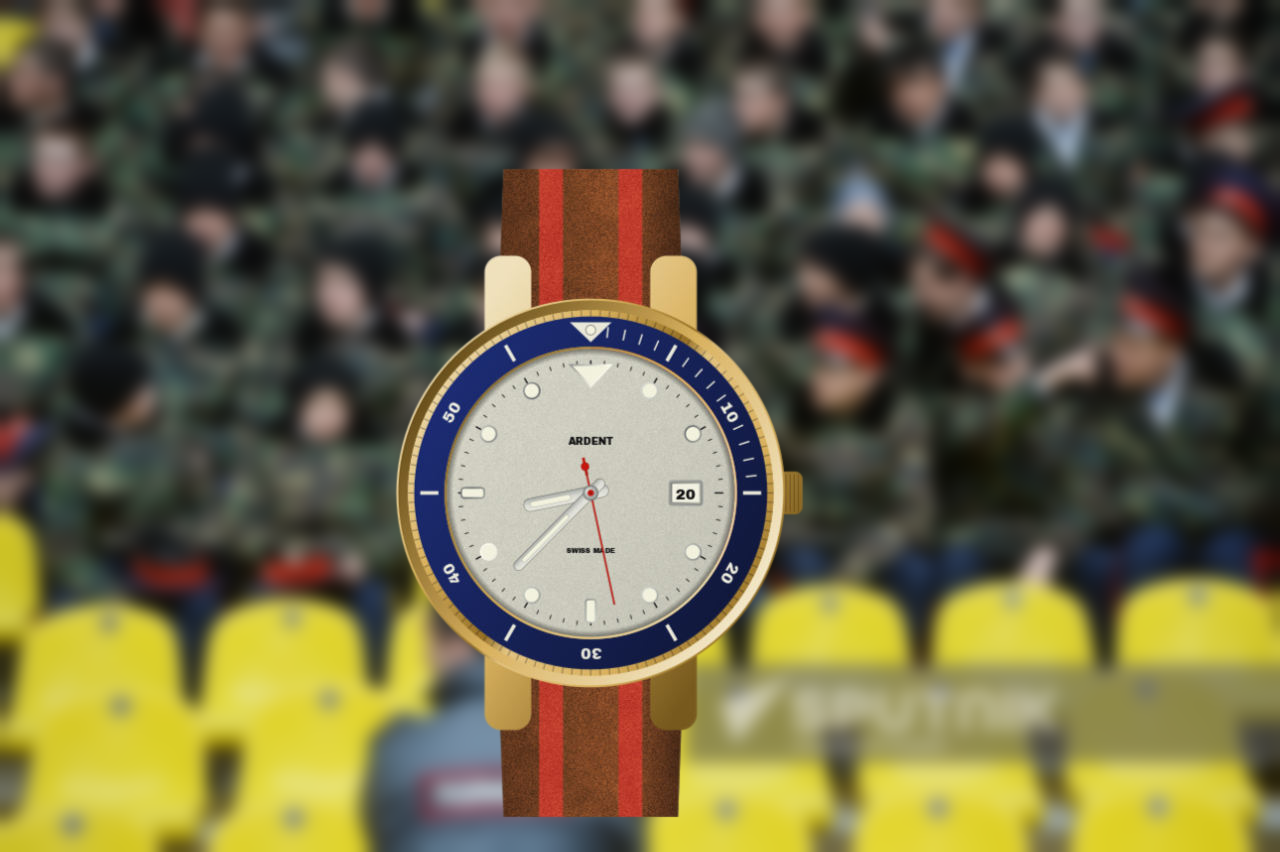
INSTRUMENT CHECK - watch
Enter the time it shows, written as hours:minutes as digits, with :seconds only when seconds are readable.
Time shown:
8:37:28
